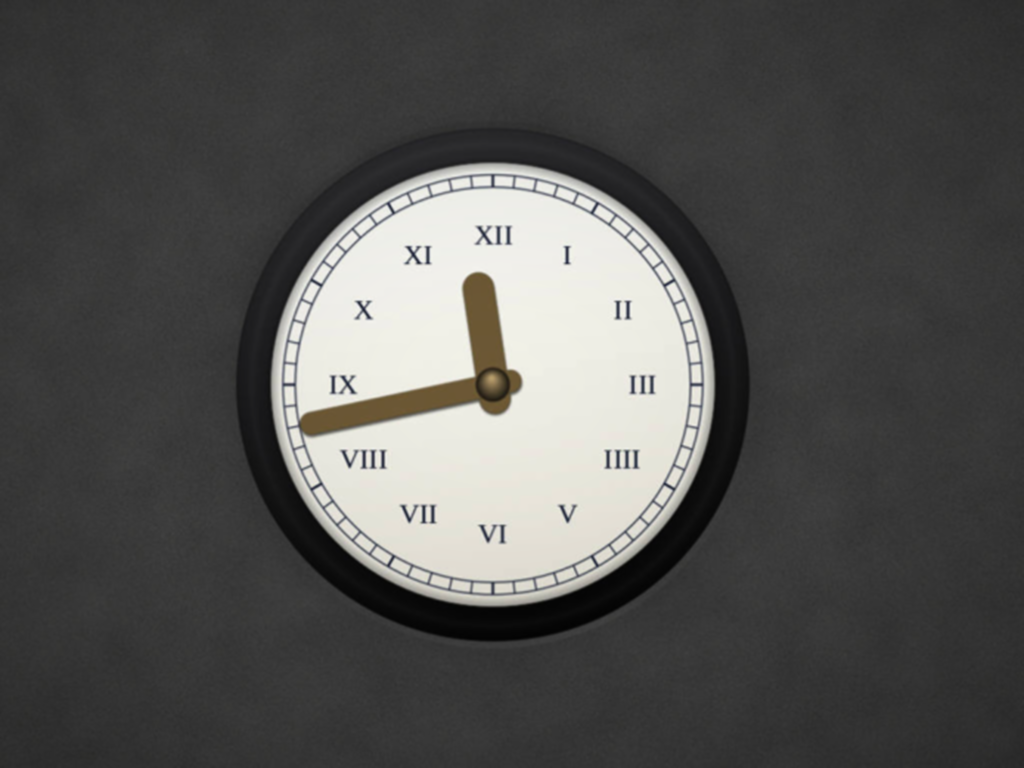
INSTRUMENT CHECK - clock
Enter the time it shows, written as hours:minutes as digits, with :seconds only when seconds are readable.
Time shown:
11:43
